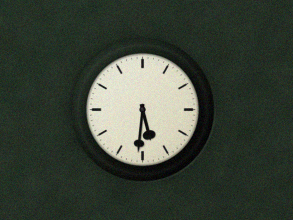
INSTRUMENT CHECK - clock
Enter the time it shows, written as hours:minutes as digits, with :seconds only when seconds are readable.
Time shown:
5:31
